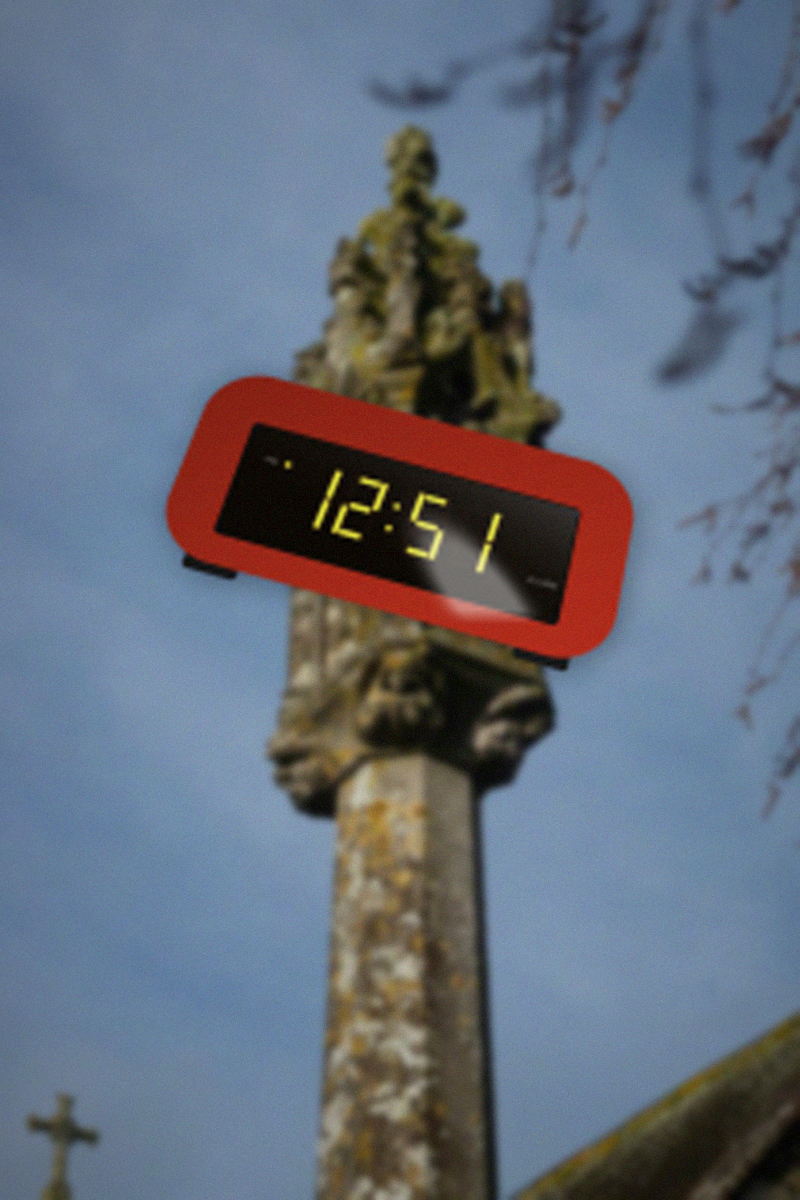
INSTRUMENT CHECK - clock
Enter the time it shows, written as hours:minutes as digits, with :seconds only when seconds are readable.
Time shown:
12:51
